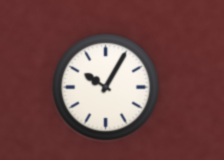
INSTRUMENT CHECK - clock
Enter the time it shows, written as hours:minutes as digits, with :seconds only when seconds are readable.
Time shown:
10:05
